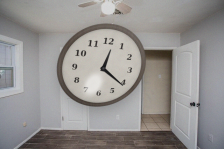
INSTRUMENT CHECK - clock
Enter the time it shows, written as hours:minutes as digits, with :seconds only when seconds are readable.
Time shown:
12:21
